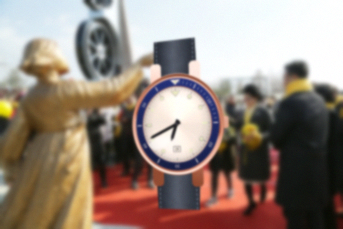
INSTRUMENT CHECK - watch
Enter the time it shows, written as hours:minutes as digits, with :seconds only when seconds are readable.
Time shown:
6:41
